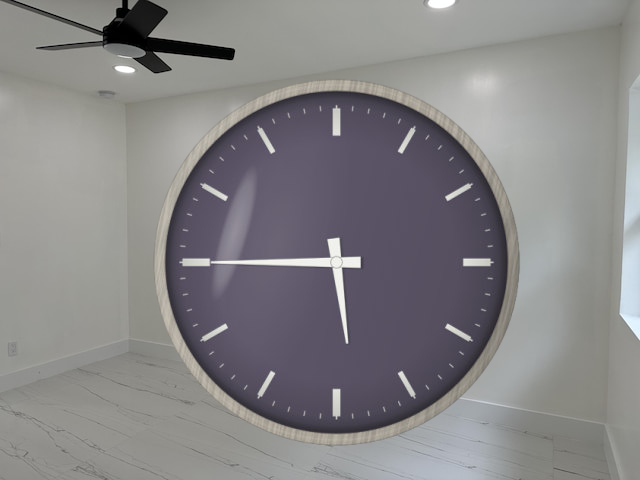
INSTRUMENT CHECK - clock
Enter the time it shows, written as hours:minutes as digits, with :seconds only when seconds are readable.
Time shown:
5:45
